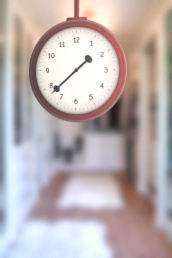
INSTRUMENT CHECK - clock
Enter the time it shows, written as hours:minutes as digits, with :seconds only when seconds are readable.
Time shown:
1:38
